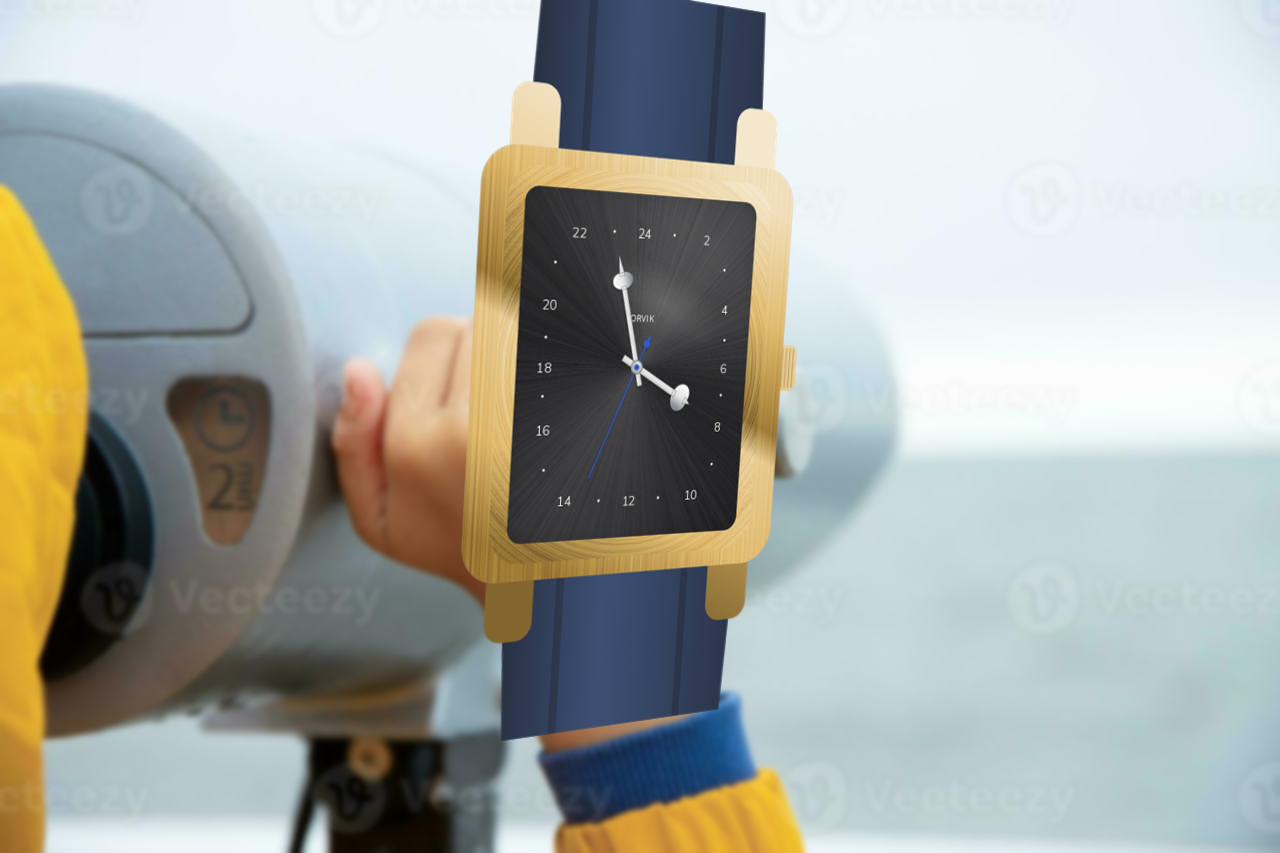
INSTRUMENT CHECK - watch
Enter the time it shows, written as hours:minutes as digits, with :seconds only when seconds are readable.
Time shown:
7:57:34
